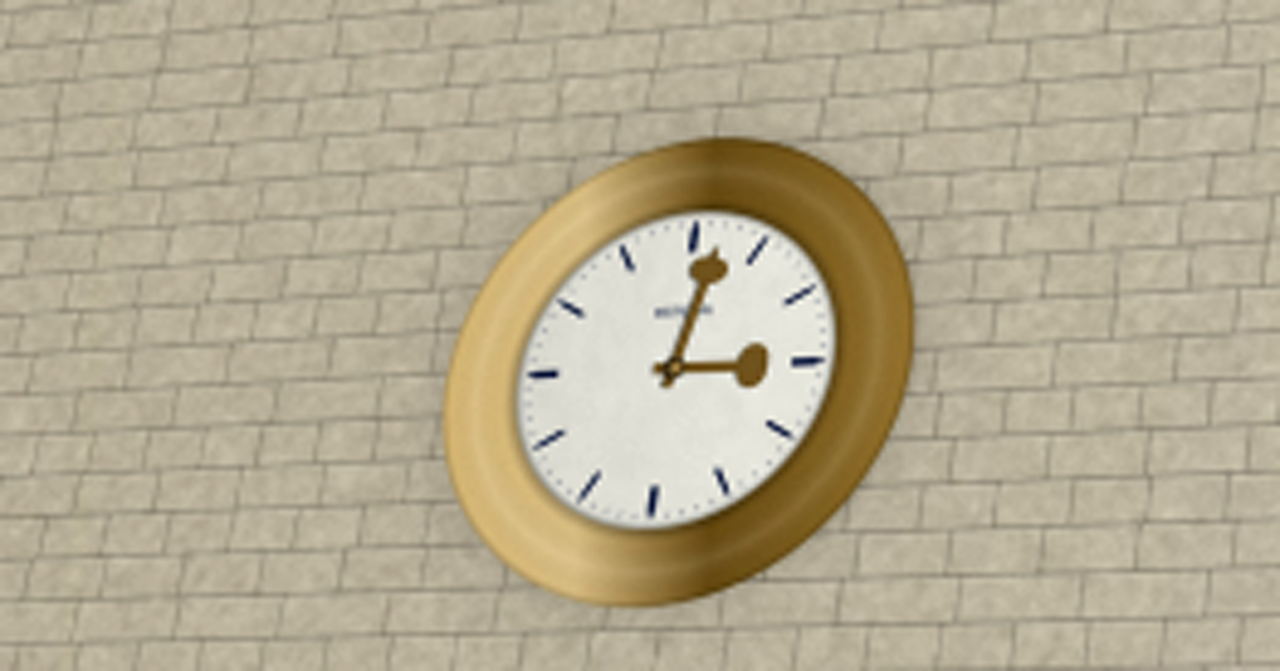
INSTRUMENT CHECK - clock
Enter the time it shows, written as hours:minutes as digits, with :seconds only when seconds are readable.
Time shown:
3:02
